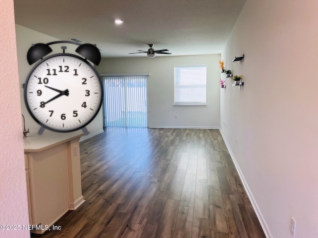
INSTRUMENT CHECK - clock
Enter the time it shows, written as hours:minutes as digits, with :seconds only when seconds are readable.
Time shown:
9:40
